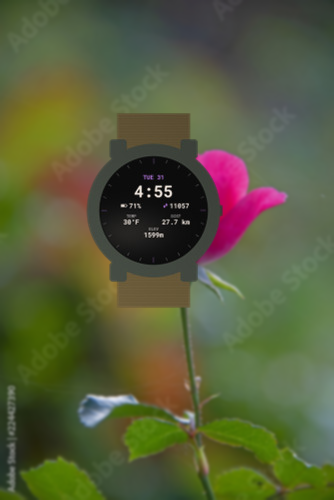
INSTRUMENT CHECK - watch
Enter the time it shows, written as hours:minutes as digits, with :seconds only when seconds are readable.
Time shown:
4:55
